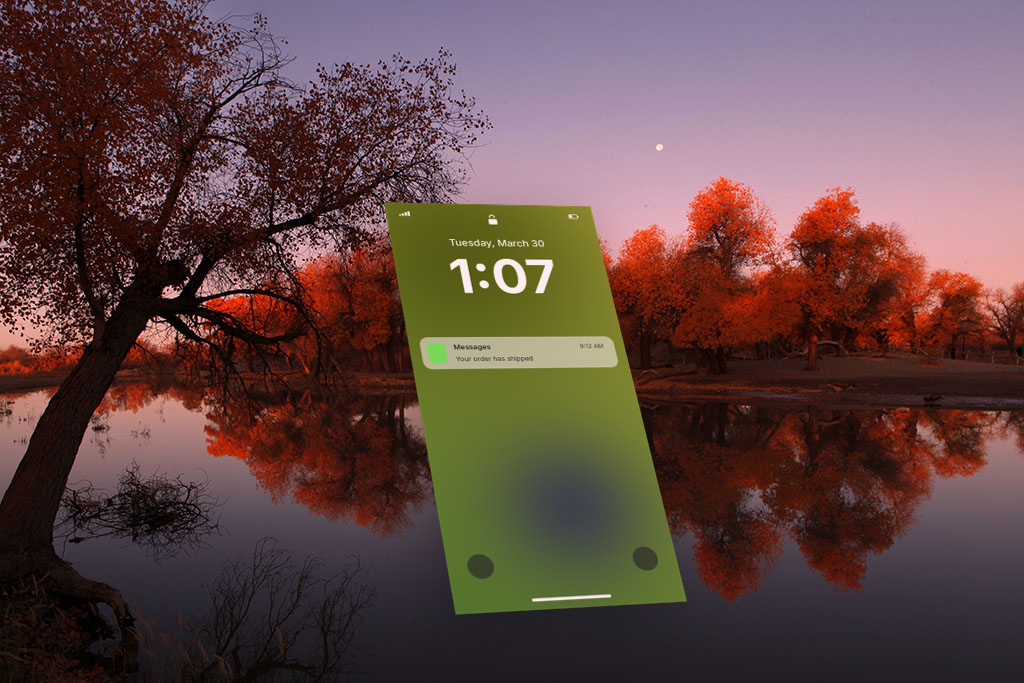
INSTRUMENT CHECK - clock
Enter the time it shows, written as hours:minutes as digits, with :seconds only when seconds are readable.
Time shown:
1:07
